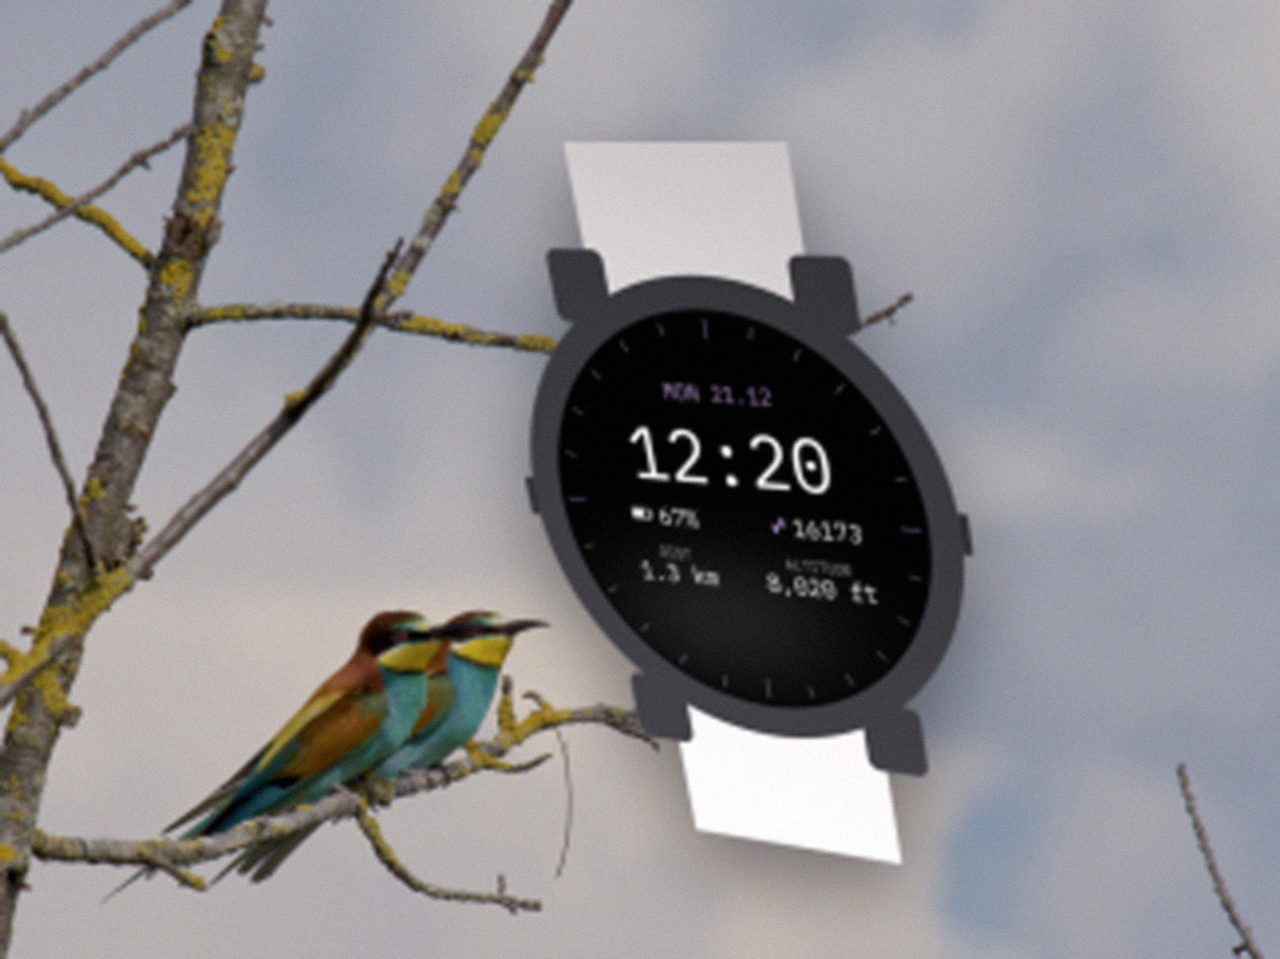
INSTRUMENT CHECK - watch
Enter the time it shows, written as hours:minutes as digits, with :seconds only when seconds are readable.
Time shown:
12:20
